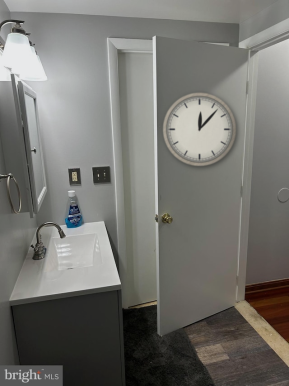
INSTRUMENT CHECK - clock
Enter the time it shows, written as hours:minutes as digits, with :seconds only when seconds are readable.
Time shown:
12:07
